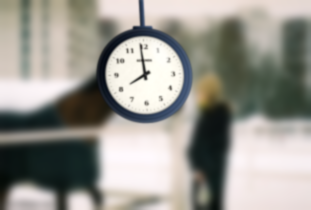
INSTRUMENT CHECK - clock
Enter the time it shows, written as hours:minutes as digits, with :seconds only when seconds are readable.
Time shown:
7:59
